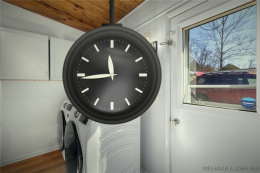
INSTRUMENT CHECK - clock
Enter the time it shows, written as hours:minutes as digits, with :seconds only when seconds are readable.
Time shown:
11:44
